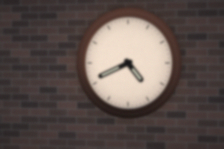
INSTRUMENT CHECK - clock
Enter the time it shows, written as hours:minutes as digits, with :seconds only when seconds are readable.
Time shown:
4:41
